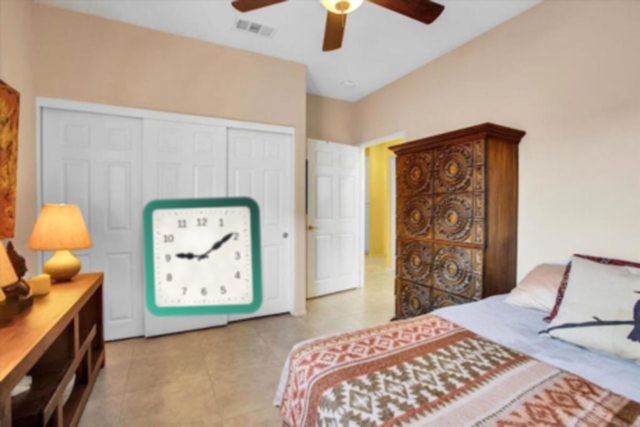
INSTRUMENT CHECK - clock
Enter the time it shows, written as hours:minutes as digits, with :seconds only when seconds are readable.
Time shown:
9:09
